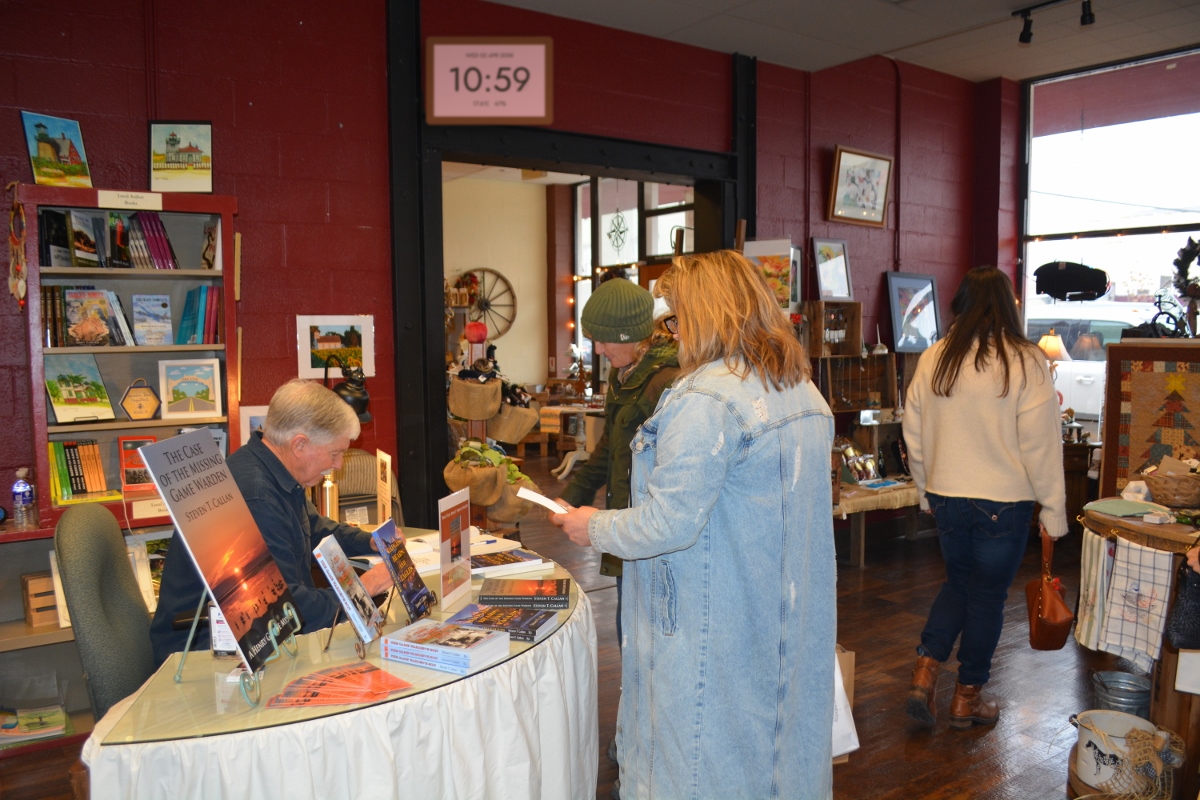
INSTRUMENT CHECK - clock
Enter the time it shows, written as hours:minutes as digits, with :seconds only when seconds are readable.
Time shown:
10:59
